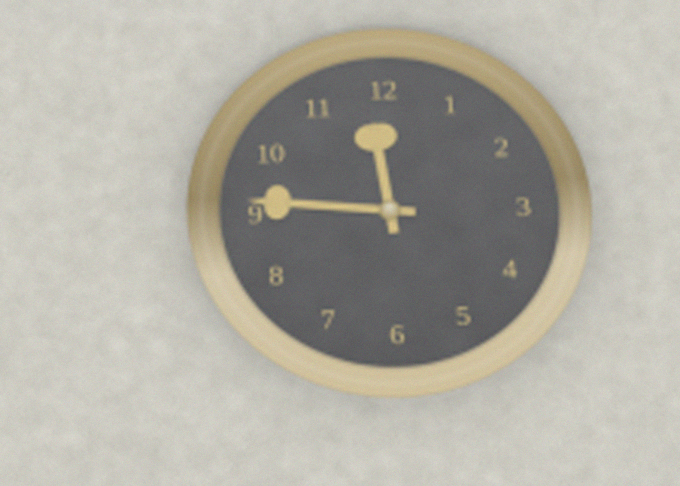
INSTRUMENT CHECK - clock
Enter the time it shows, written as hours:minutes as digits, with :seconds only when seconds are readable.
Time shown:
11:46
